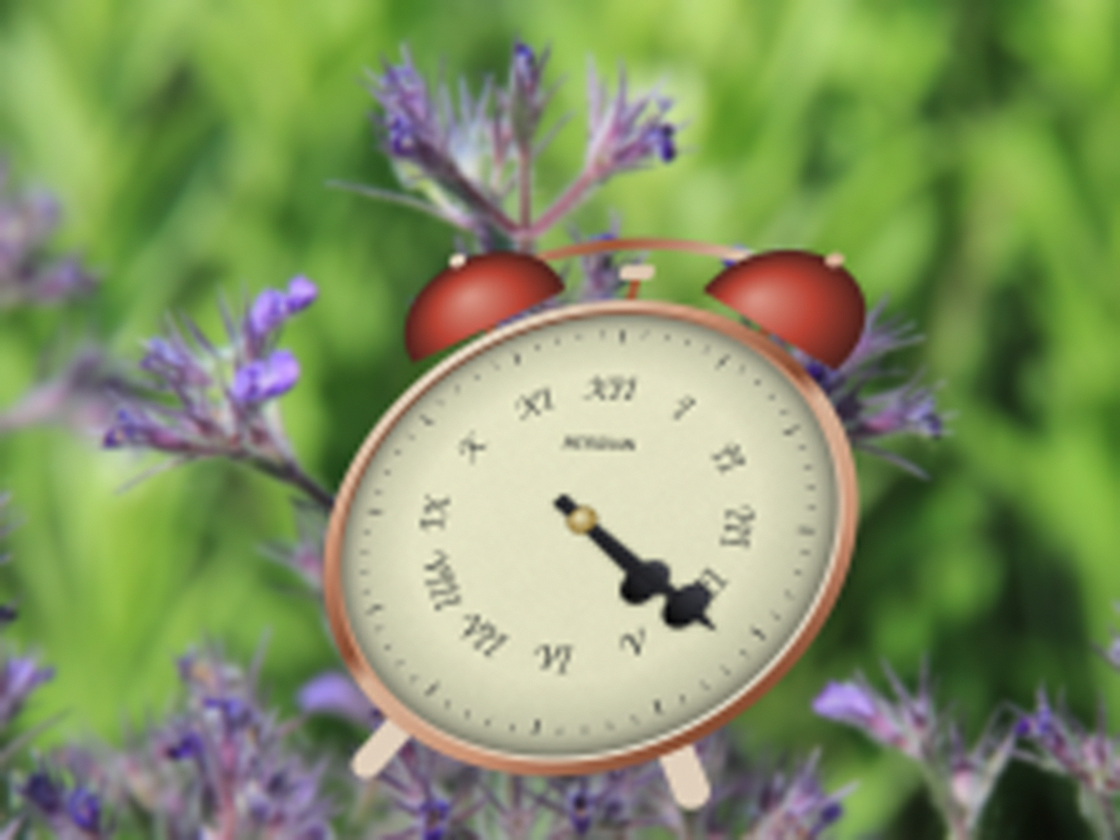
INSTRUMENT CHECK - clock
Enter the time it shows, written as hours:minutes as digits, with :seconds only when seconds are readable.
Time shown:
4:21
